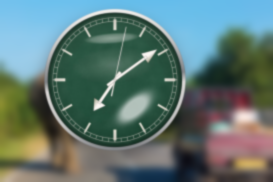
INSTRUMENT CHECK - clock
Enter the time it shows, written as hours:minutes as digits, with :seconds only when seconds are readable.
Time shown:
7:09:02
